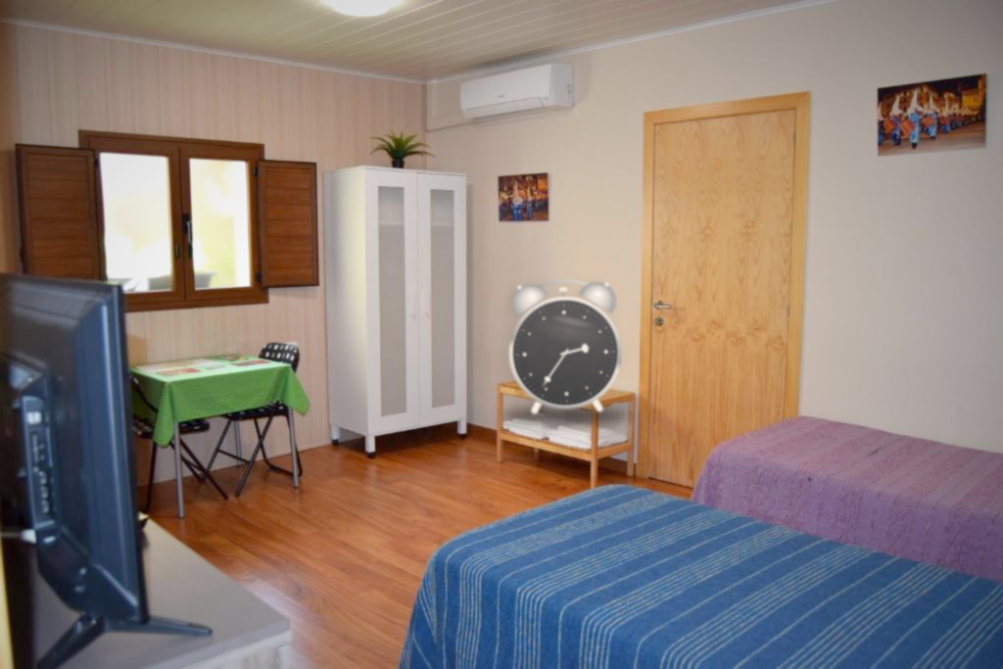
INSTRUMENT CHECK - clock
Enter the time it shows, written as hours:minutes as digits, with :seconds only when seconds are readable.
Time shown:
2:36
